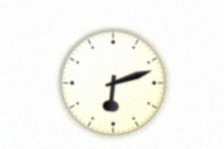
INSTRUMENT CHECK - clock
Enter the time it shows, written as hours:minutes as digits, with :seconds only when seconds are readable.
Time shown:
6:12
